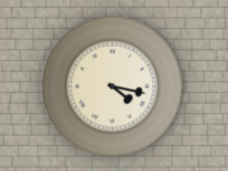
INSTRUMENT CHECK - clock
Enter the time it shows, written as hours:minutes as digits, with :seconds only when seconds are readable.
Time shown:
4:17
